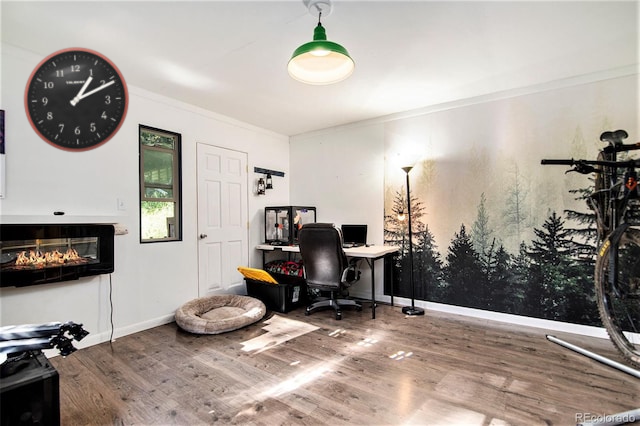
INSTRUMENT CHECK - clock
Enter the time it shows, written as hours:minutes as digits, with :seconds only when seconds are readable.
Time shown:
1:11
